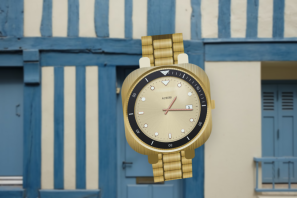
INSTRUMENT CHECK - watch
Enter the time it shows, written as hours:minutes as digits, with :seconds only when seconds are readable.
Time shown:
1:16
